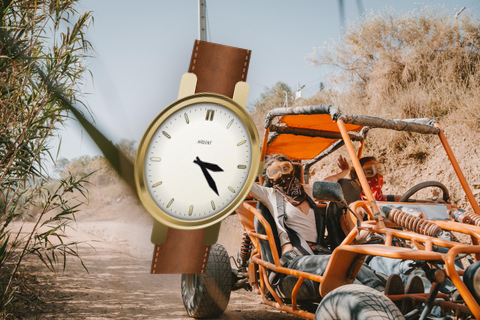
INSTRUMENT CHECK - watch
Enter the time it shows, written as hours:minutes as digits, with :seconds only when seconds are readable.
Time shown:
3:23
